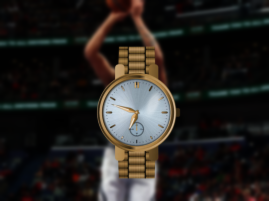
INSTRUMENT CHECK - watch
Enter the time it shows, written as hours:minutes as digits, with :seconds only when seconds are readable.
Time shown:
6:48
